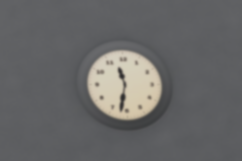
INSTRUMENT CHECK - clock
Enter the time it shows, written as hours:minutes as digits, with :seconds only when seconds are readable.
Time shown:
11:32
